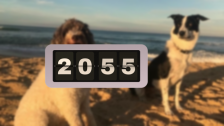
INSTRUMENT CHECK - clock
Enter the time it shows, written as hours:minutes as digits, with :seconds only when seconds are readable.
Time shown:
20:55
